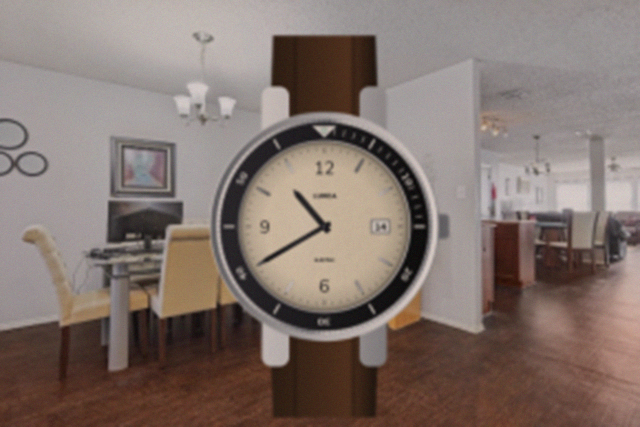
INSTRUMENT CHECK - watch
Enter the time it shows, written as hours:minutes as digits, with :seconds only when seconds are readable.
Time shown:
10:40
